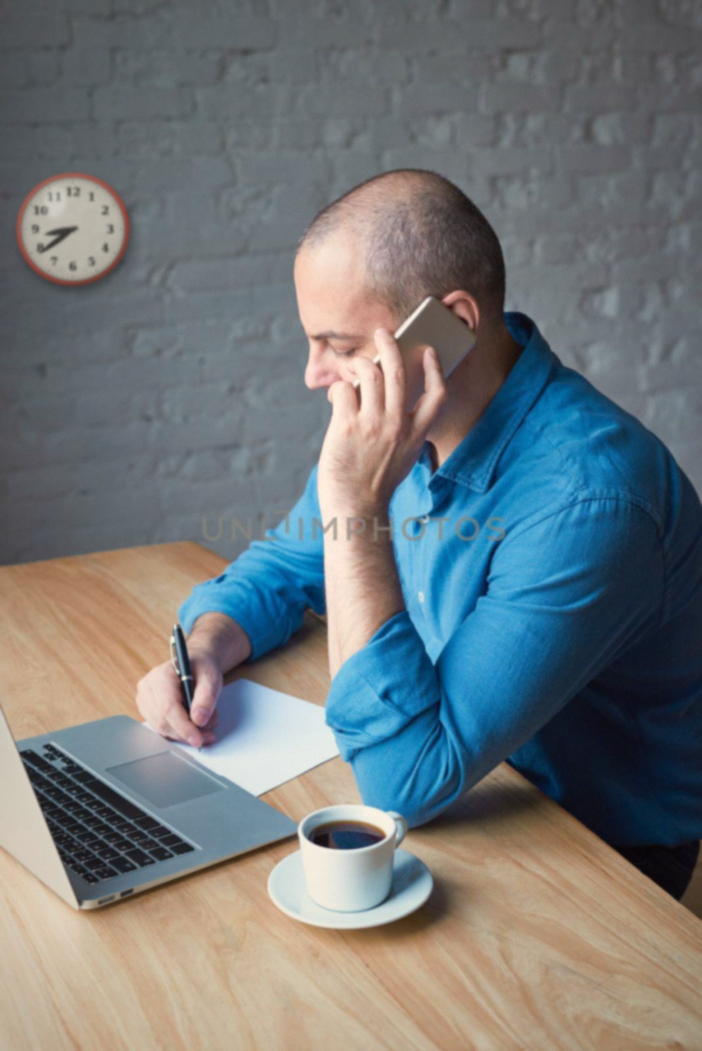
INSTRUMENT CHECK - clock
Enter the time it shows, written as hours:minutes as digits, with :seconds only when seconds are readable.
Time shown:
8:39
